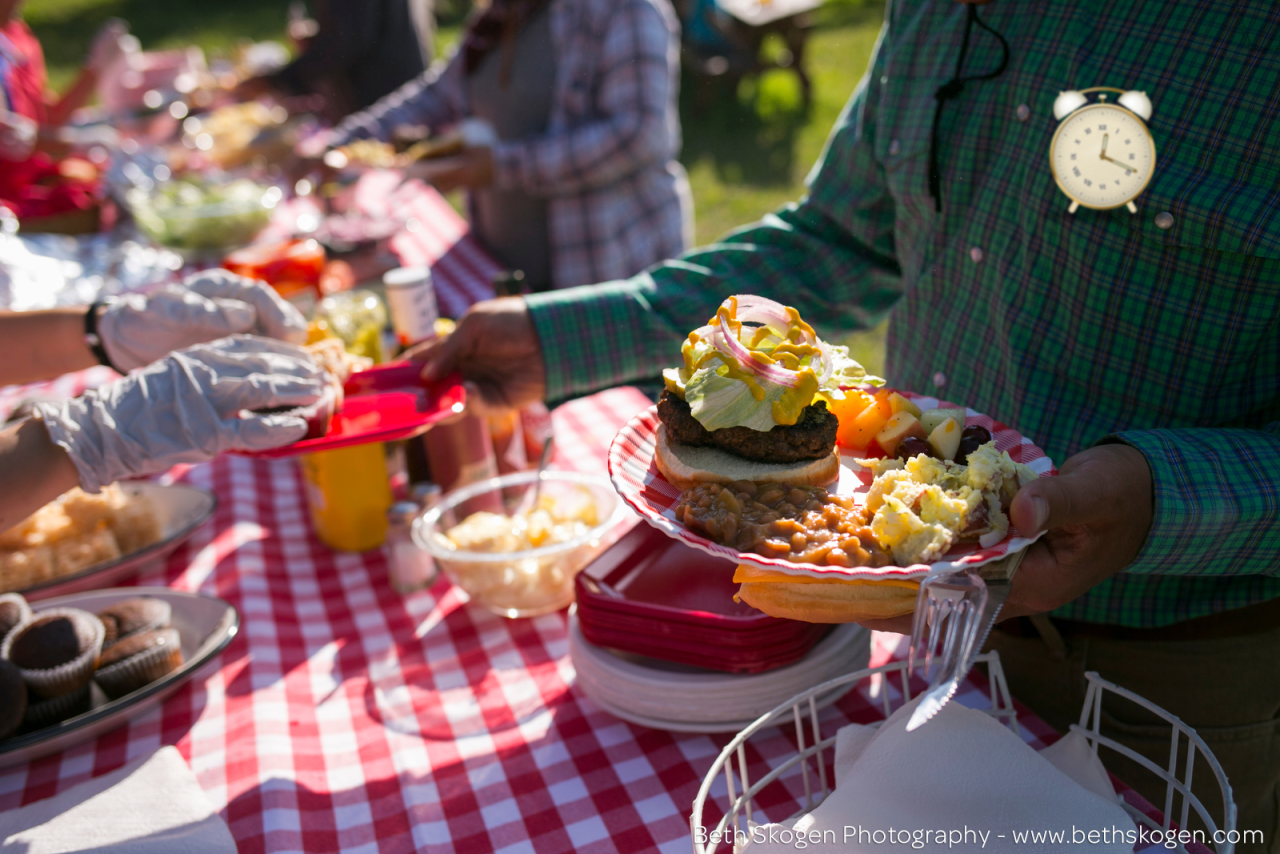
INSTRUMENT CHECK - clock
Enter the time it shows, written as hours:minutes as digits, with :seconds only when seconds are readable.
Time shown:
12:19
